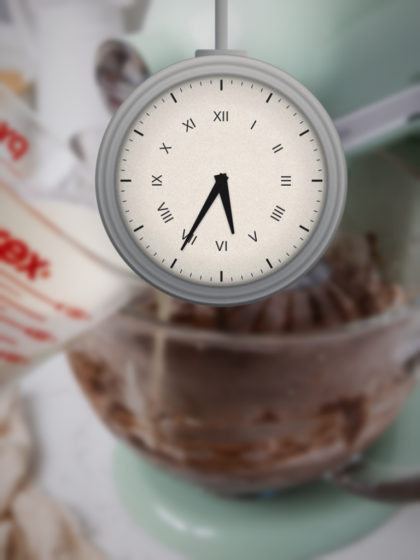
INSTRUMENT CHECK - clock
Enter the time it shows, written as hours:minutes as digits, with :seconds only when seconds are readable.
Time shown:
5:35
